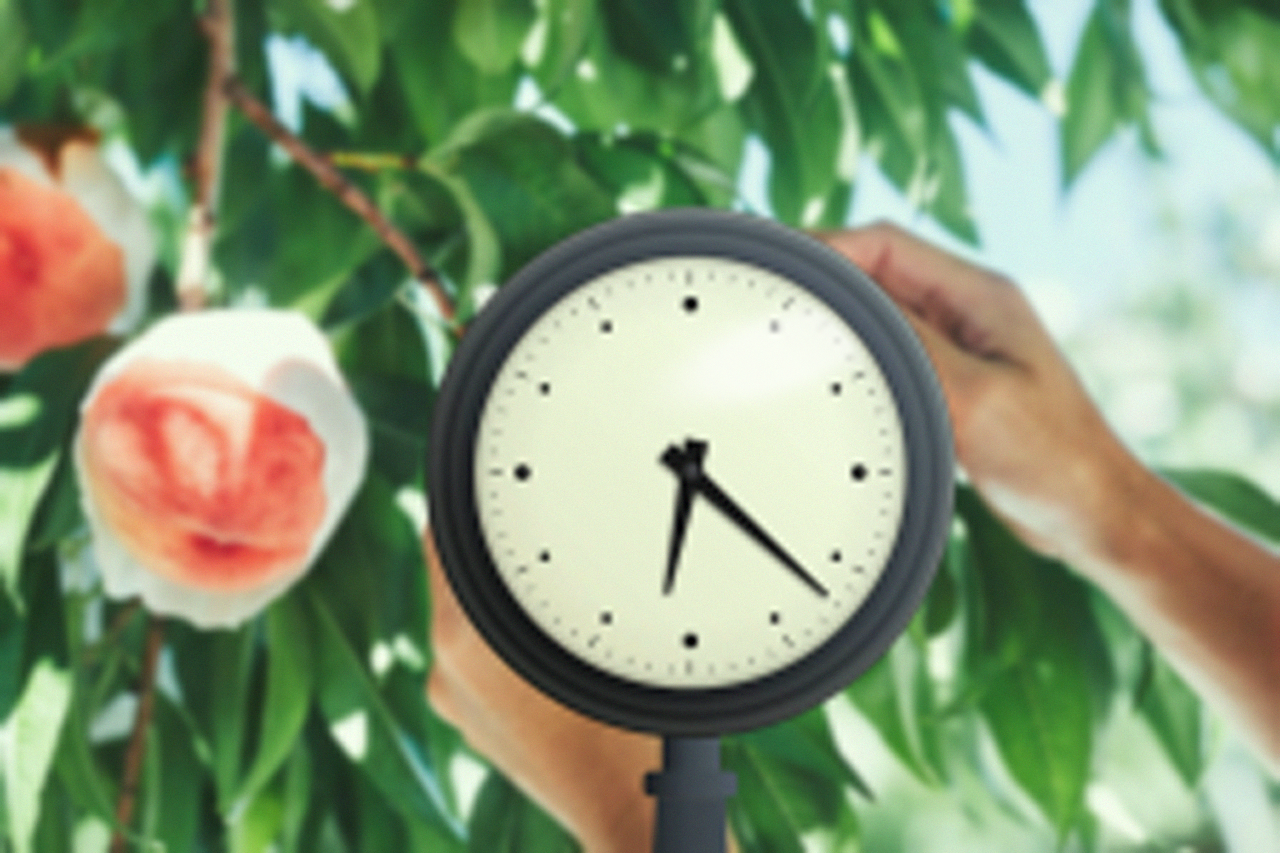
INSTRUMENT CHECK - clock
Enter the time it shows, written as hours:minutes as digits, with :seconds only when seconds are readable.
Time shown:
6:22
